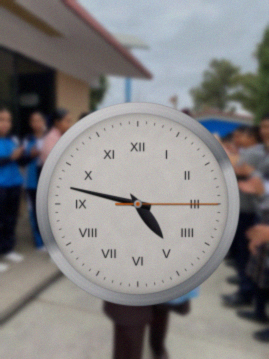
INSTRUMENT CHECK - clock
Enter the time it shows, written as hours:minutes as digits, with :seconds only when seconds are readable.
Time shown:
4:47:15
